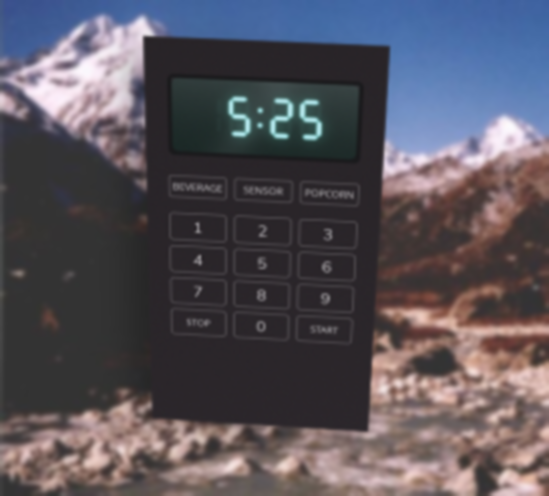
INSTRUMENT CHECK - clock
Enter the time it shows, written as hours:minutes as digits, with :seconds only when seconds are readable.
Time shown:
5:25
